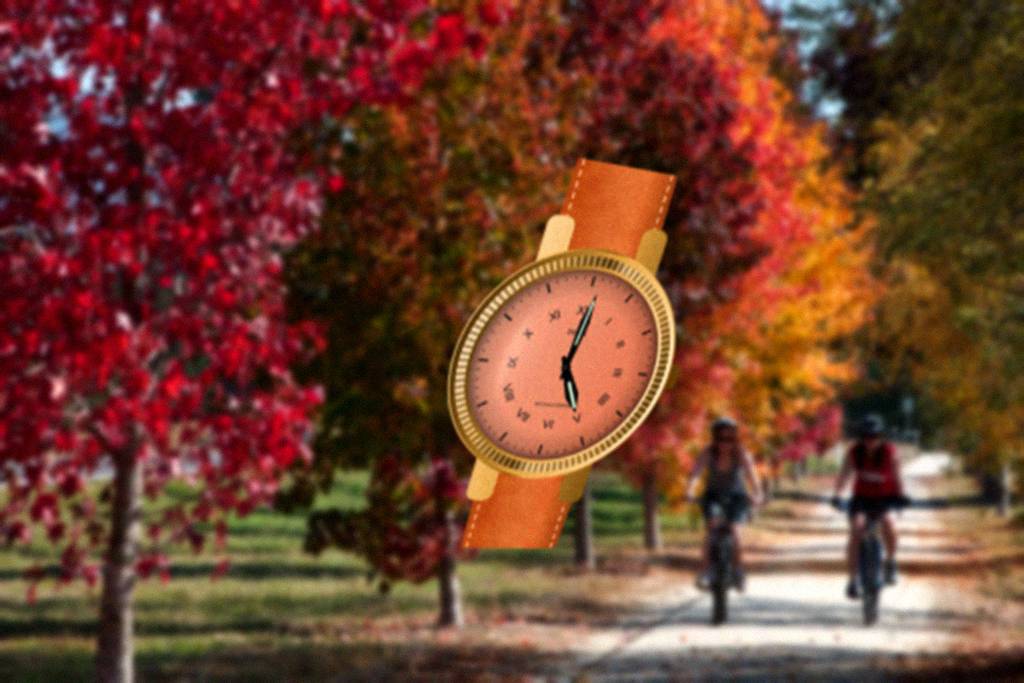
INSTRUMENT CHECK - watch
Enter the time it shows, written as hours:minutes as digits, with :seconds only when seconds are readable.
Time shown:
5:01
